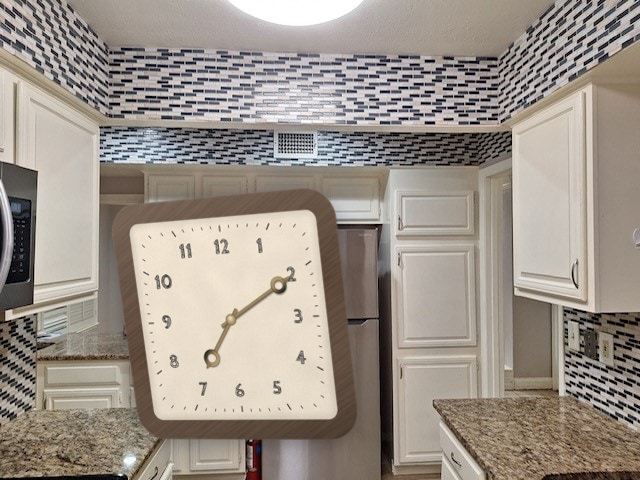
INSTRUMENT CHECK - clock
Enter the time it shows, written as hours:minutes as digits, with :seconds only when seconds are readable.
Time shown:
7:10
